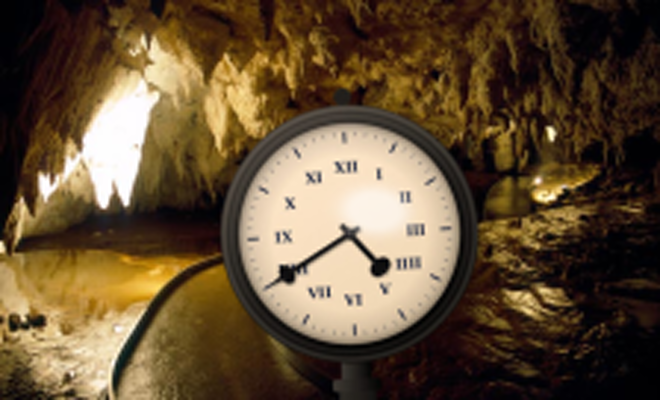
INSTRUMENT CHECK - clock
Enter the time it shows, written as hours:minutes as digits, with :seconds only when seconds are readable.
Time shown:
4:40
